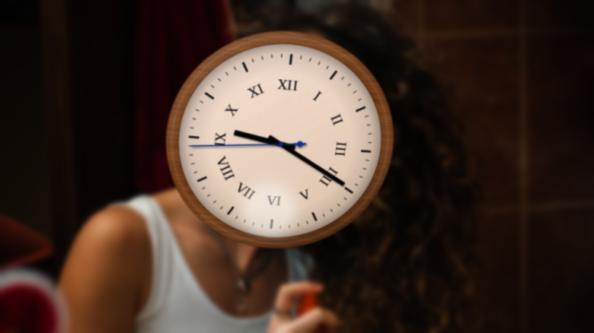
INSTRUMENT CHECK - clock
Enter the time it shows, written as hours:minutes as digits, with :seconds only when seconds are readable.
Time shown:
9:19:44
